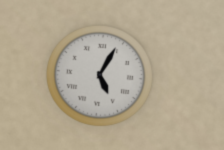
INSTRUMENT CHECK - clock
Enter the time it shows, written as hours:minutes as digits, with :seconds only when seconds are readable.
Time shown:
5:04
